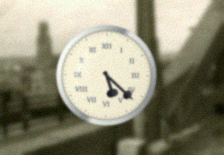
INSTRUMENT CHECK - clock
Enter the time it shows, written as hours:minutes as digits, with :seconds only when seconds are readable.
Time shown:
5:22
